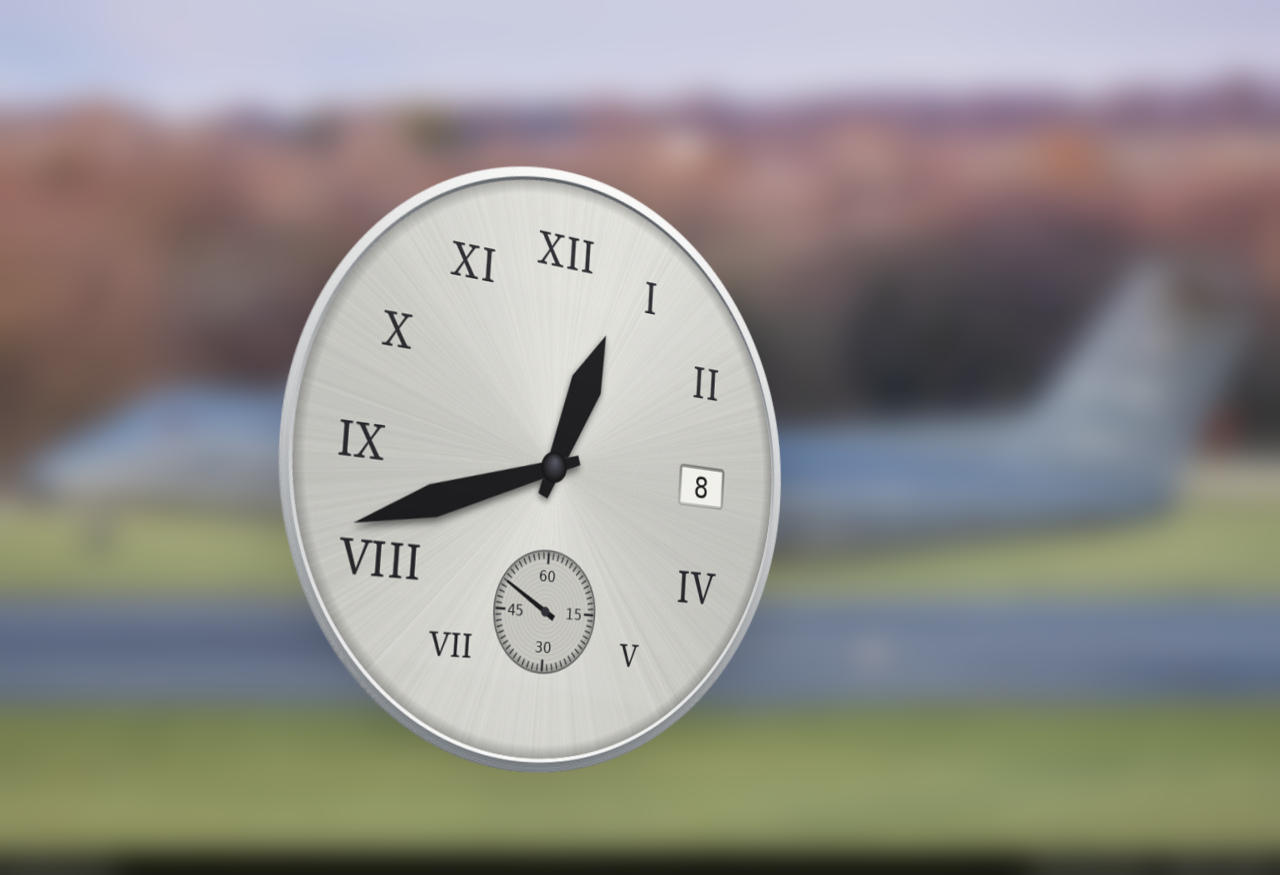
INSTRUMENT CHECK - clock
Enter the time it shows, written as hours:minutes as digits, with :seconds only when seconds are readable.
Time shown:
12:41:50
